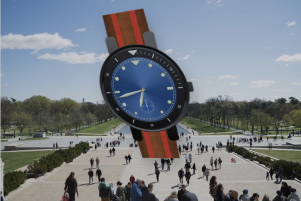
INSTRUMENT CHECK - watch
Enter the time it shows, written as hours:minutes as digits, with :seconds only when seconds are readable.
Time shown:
6:43
